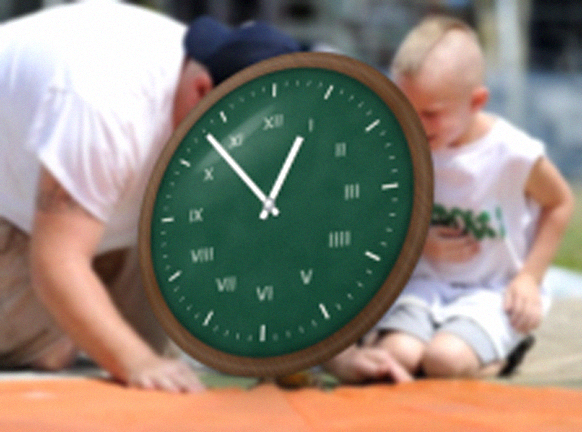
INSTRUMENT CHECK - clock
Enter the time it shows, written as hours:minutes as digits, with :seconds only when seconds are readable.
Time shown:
12:53
